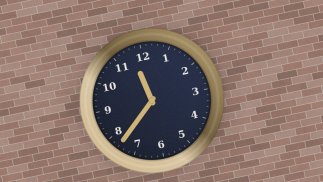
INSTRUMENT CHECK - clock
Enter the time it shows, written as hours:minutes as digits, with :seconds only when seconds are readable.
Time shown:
11:38
